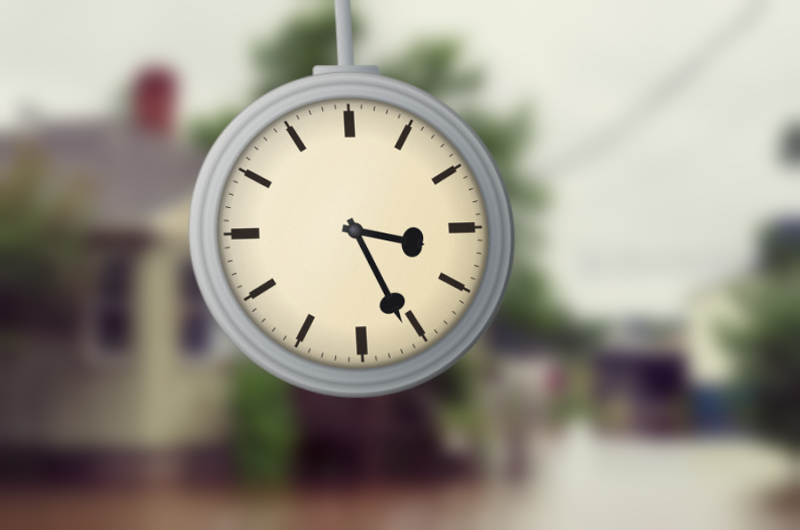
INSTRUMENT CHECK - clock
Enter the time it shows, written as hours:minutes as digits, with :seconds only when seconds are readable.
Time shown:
3:26
